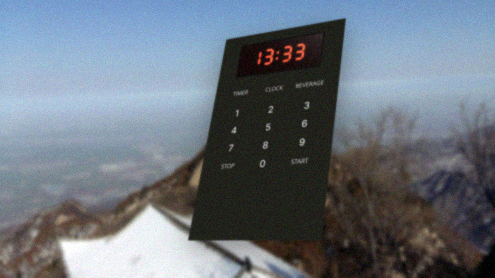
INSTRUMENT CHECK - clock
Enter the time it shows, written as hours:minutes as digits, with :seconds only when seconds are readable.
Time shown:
13:33
